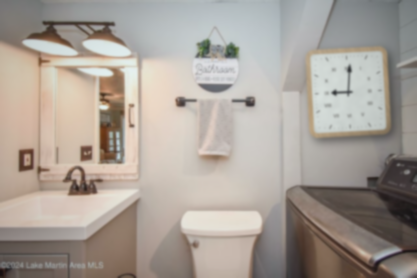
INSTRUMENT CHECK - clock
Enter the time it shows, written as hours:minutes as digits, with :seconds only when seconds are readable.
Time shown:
9:01
